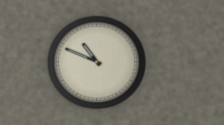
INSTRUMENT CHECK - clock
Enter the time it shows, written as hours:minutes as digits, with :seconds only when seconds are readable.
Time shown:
10:49
